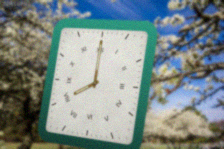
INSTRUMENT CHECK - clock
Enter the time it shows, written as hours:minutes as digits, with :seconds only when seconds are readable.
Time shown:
8:00
